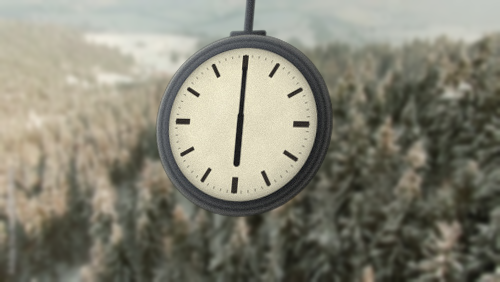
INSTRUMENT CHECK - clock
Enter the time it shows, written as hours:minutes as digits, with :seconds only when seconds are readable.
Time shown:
6:00
